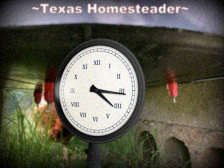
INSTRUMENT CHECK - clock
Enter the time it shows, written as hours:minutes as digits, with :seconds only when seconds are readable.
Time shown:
4:16
